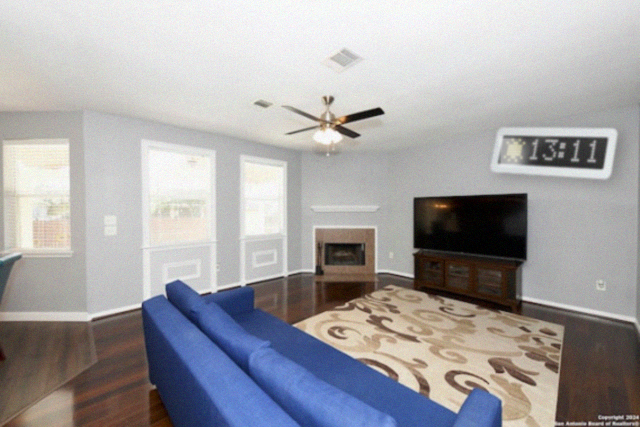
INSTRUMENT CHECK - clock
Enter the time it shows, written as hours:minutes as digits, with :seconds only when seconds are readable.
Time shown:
13:11
